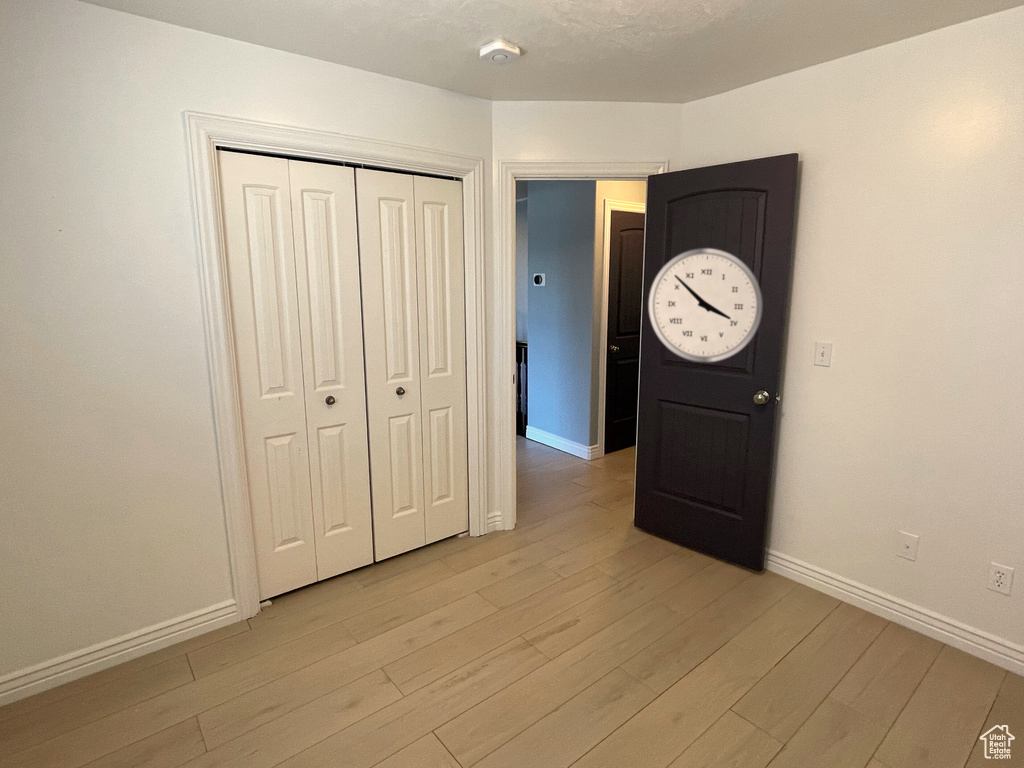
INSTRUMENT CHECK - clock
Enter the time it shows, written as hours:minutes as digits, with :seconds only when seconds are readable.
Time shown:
3:52
